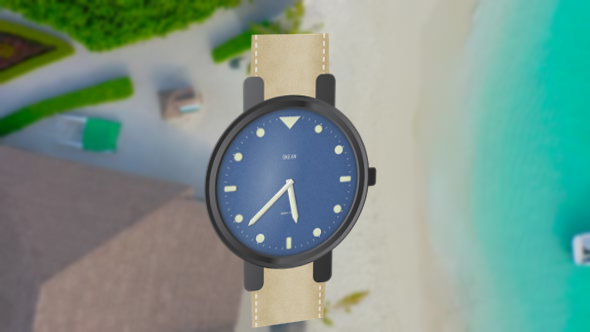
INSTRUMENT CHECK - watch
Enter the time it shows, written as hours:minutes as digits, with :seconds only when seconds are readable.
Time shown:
5:38
